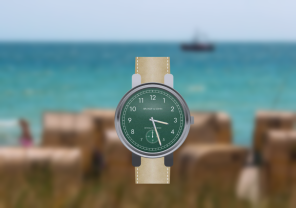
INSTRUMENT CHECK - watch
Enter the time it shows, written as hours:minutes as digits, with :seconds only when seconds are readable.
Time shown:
3:27
